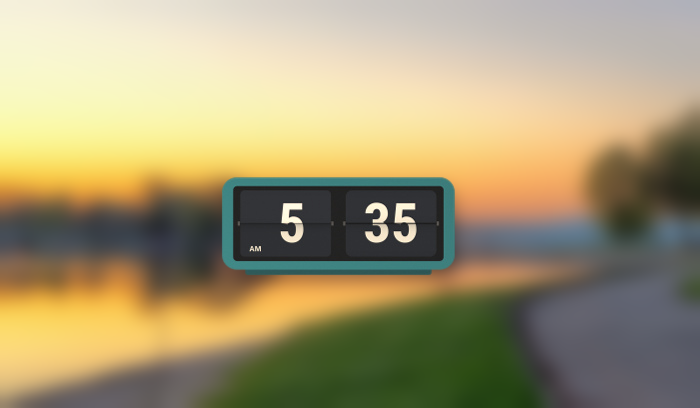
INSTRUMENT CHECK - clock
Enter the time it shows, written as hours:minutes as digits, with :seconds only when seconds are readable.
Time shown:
5:35
